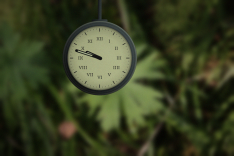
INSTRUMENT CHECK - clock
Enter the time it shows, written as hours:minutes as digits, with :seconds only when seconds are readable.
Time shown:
9:48
